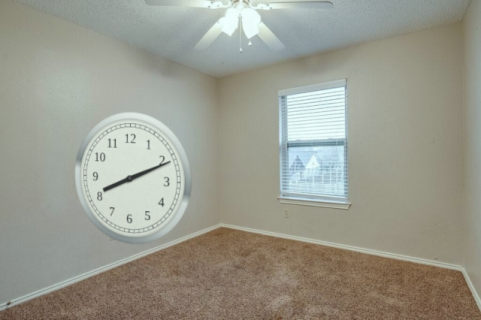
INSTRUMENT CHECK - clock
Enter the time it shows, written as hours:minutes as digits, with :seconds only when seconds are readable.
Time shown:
8:11
